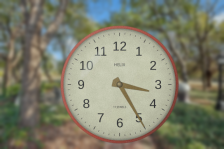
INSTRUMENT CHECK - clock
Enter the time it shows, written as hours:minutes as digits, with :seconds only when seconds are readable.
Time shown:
3:25
